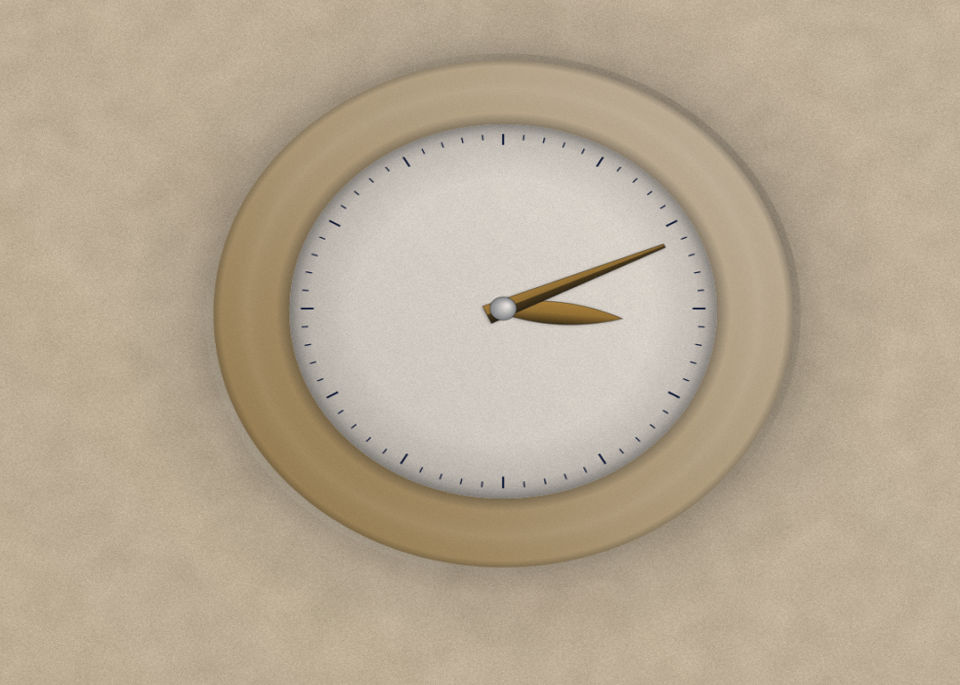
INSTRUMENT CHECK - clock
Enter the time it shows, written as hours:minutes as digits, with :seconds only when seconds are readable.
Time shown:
3:11
